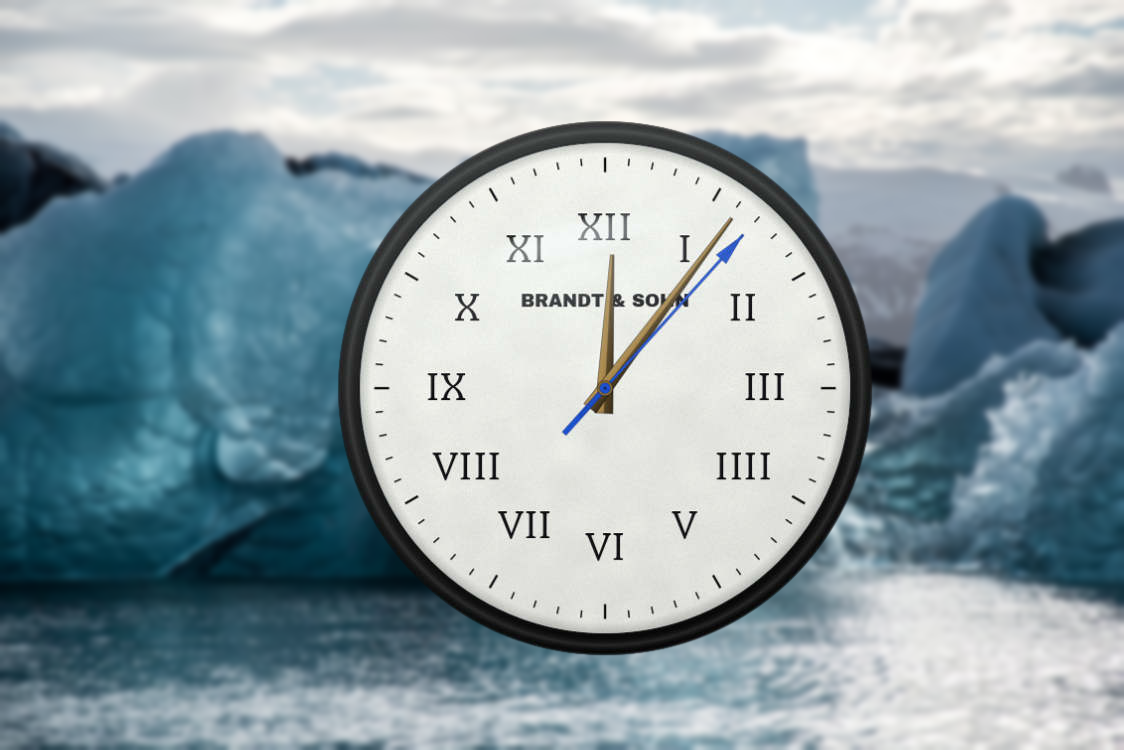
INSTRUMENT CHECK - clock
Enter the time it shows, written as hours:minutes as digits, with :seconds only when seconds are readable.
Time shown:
12:06:07
